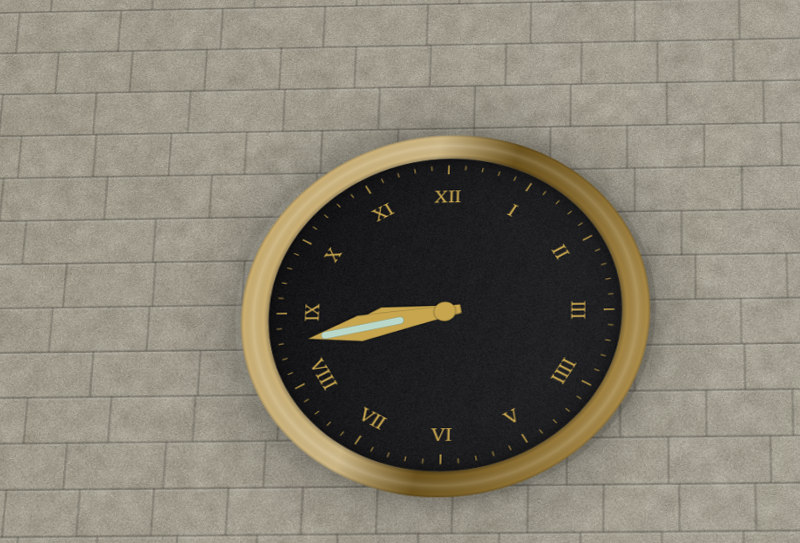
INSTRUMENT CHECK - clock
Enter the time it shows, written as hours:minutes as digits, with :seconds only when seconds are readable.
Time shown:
8:43
